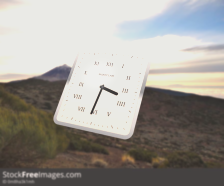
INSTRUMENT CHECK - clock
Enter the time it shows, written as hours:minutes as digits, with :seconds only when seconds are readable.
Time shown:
3:31
